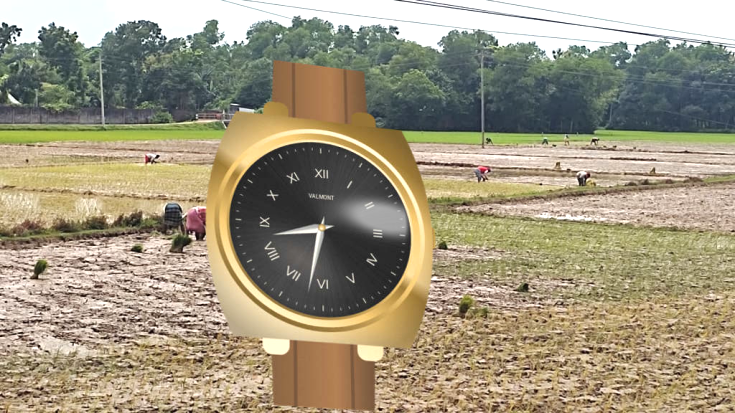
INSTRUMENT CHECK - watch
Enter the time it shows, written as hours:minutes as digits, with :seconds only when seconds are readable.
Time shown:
8:32
